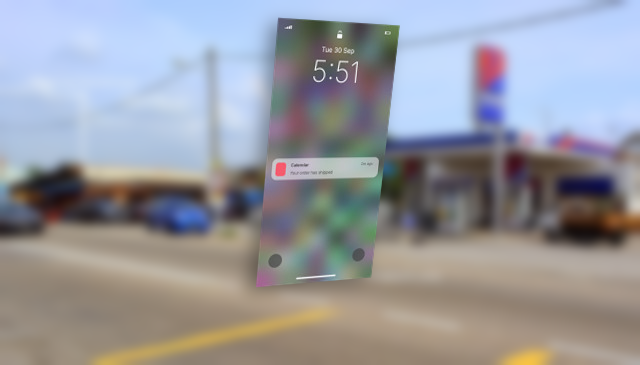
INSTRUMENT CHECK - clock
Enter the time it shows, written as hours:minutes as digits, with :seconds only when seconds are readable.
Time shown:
5:51
